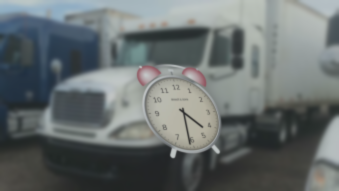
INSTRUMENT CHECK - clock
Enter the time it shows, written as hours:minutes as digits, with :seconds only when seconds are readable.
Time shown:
4:31
